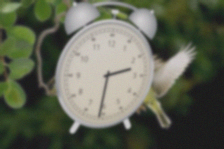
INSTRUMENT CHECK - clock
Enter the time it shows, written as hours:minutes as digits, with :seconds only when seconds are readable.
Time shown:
2:31
